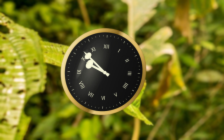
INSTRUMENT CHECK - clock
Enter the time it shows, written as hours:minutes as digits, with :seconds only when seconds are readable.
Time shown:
9:52
